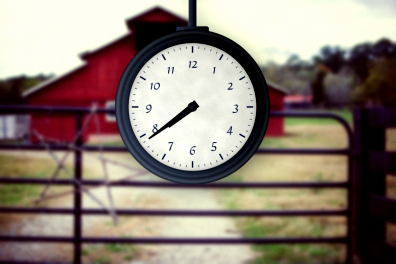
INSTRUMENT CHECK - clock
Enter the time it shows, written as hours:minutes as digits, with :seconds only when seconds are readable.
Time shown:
7:39
